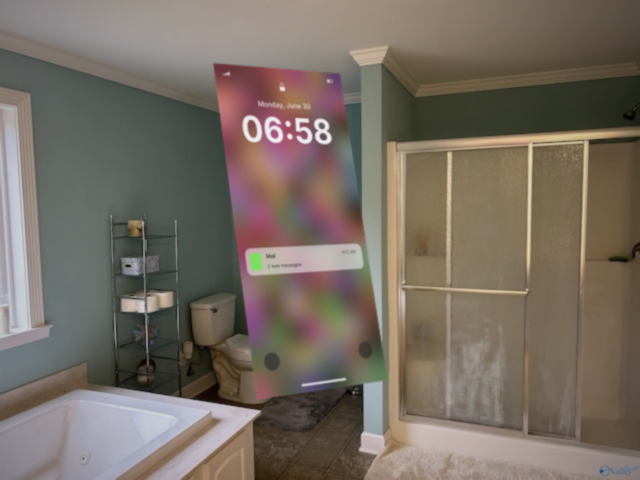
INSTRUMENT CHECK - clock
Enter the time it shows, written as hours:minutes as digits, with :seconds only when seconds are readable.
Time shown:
6:58
